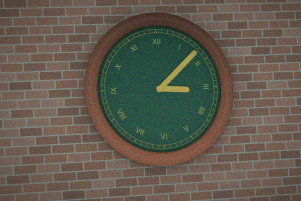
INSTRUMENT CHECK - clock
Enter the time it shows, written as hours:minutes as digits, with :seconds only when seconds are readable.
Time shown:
3:08
